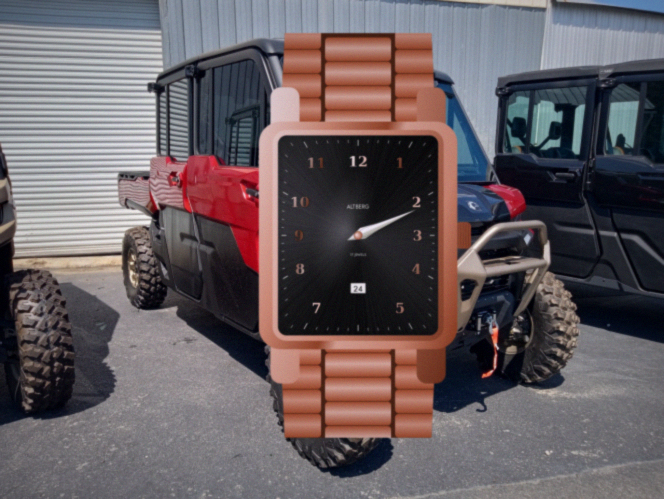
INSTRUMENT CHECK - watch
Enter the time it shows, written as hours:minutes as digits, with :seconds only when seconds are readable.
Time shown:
2:11
